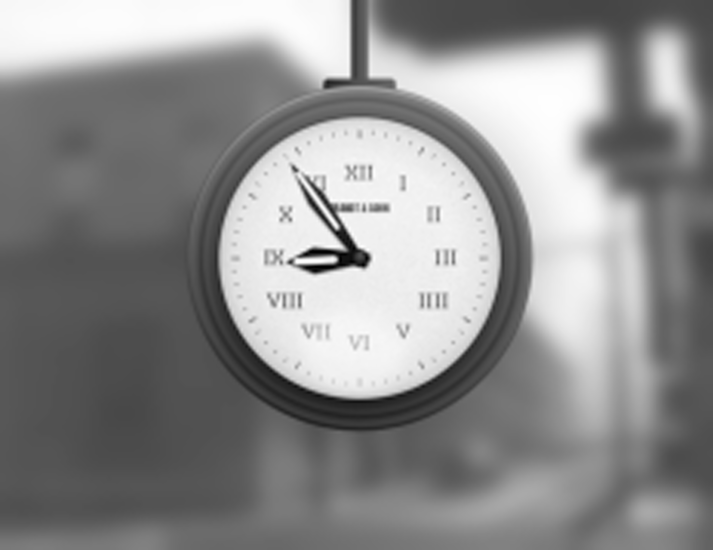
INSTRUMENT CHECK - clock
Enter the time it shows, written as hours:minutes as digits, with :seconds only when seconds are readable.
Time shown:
8:54
